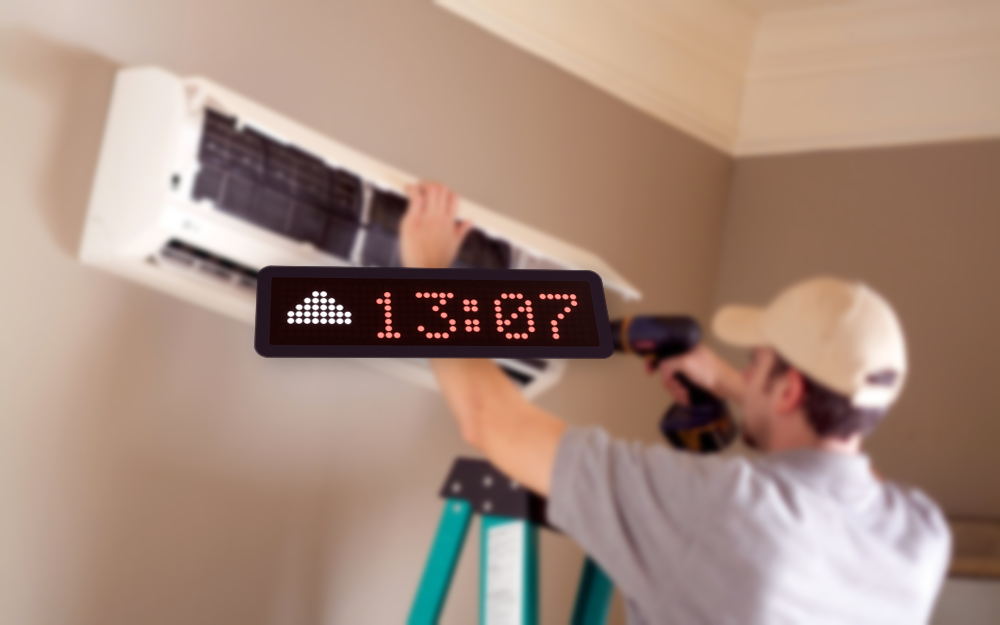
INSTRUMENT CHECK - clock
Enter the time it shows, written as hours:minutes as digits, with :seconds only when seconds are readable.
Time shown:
13:07
